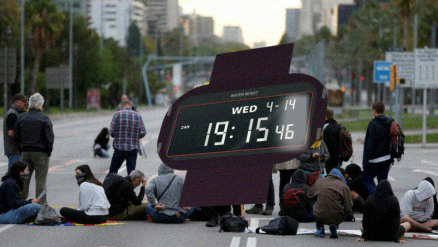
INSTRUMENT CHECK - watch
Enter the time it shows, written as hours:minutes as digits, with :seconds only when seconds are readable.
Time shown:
19:15:46
